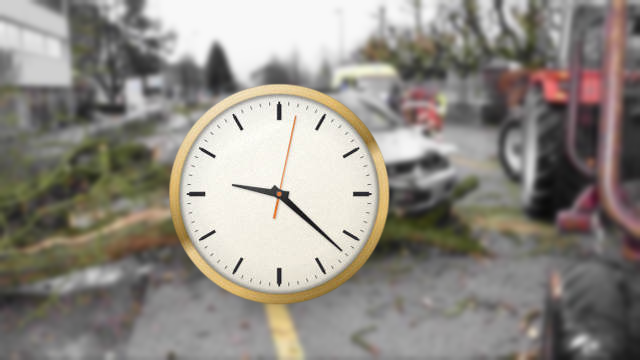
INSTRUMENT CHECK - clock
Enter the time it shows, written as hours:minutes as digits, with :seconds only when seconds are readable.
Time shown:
9:22:02
